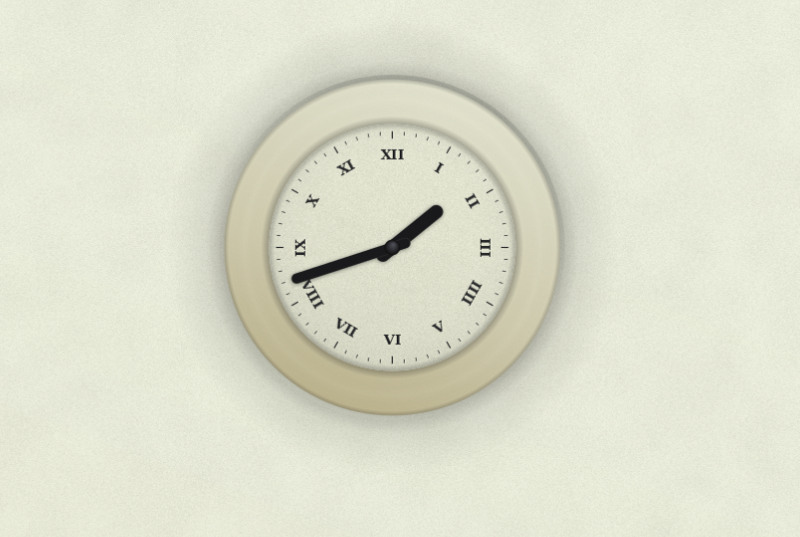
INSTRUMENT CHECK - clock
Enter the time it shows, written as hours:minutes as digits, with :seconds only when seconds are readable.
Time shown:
1:42
